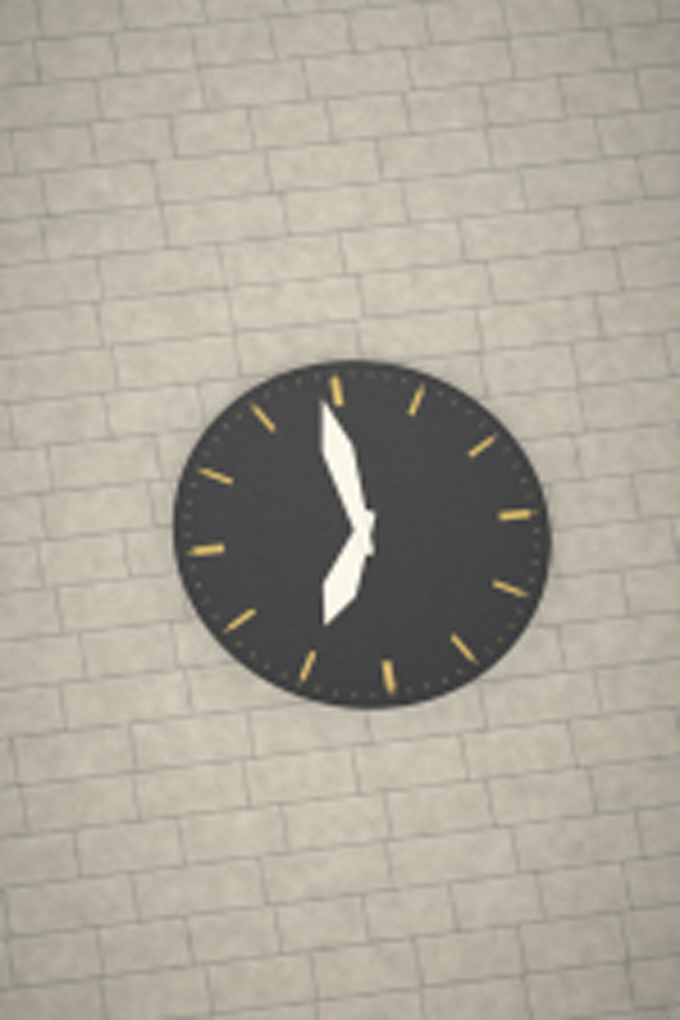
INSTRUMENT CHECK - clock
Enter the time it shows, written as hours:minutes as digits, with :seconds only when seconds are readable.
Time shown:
6:59
